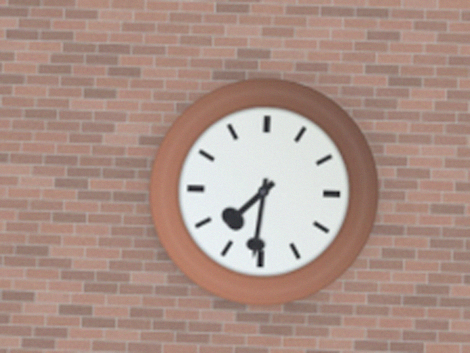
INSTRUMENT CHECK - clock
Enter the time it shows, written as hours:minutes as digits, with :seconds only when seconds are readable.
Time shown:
7:31
